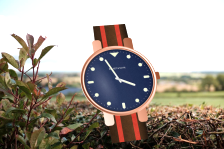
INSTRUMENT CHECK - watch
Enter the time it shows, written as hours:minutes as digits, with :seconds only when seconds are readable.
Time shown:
3:56
